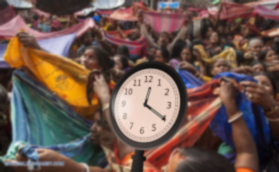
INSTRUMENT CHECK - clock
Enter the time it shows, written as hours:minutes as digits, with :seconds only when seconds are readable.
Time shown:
12:20
